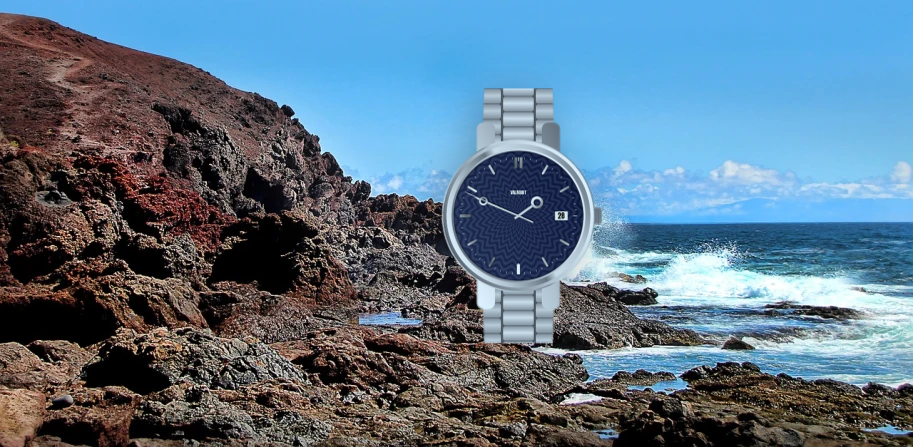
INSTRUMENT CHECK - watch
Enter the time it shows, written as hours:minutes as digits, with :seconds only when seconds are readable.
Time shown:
1:48:49
